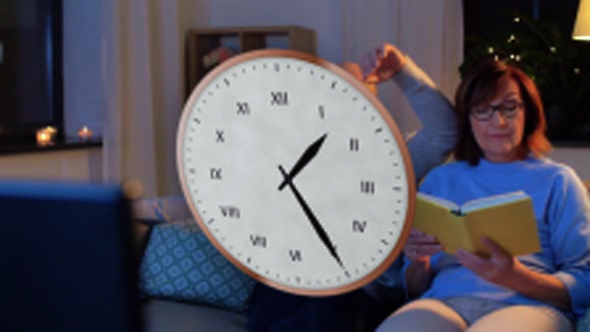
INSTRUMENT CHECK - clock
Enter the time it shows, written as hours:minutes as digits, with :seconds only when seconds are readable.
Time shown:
1:25
